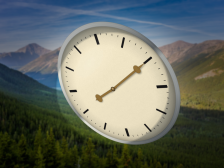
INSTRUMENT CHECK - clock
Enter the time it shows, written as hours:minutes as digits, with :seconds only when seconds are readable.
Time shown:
8:10
